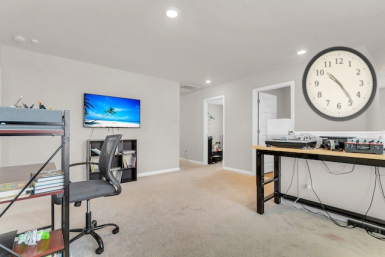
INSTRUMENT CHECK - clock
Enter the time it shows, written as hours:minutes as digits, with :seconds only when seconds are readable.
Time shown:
10:24
